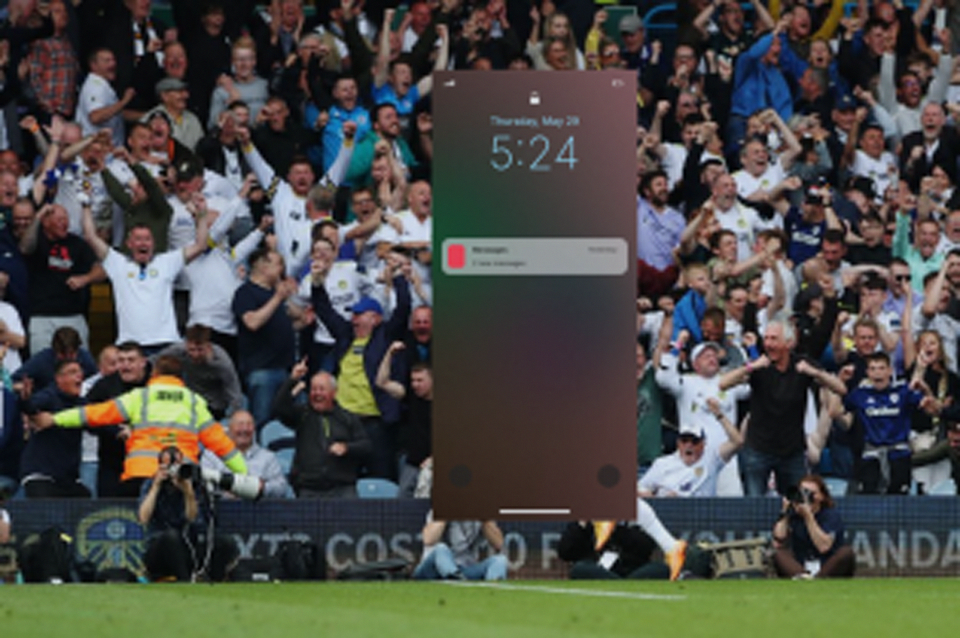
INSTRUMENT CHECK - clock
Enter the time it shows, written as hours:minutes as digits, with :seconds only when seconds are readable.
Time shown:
5:24
